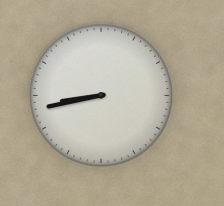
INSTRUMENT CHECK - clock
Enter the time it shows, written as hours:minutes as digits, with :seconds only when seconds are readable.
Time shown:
8:43
